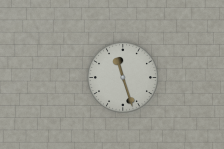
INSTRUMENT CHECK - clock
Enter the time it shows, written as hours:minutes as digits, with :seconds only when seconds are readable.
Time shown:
11:27
